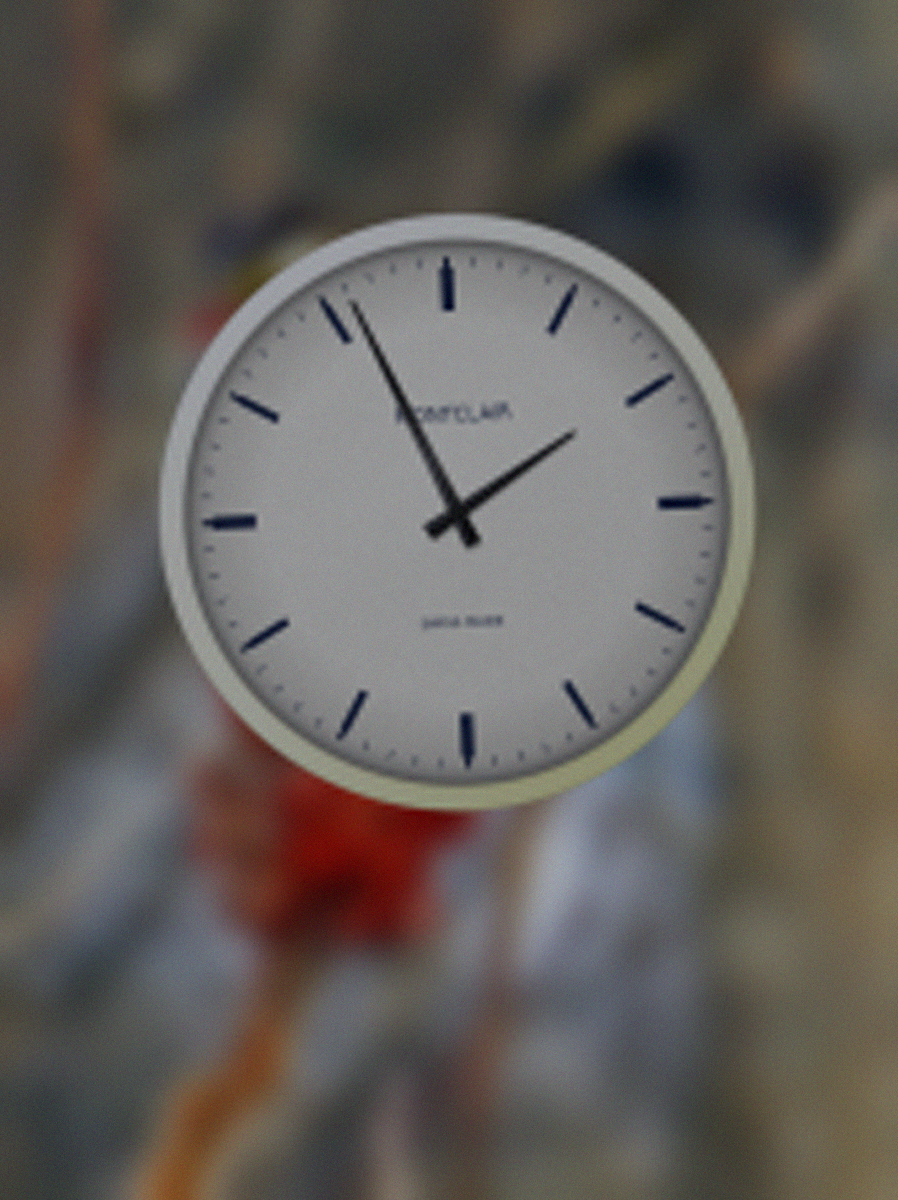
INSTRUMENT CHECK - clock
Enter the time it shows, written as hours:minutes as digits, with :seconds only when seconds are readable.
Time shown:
1:56
